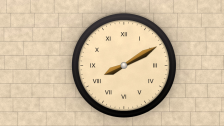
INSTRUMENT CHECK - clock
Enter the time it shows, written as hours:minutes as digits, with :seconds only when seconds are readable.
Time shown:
8:10
